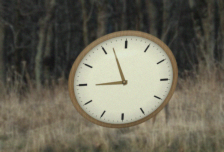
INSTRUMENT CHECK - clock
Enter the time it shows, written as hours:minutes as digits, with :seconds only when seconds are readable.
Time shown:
8:57
